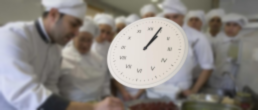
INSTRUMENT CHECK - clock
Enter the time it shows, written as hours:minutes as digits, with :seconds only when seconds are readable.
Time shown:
1:04
